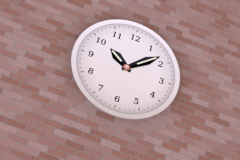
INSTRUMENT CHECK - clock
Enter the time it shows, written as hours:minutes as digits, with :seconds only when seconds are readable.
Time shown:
10:08
